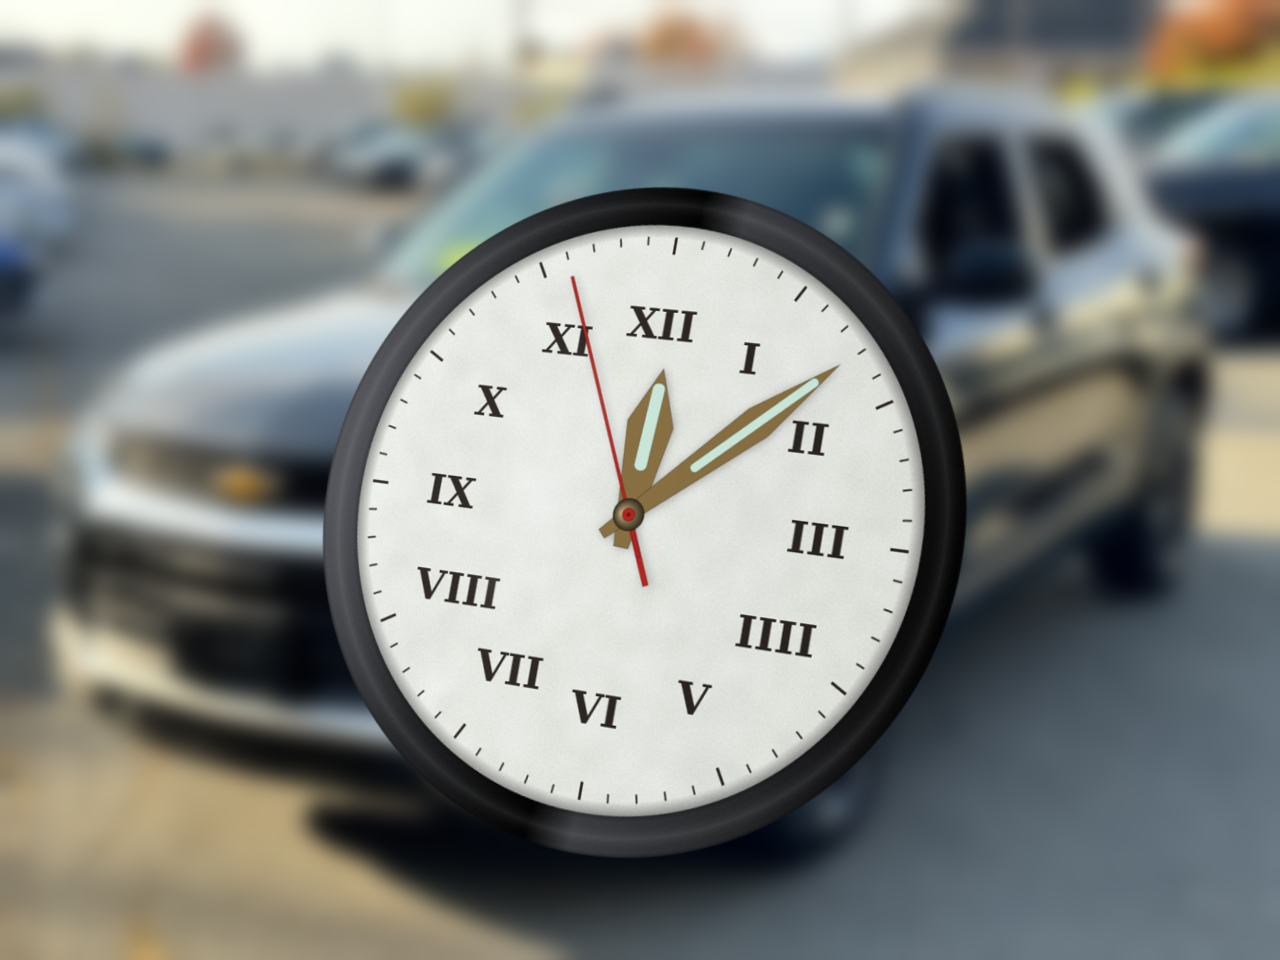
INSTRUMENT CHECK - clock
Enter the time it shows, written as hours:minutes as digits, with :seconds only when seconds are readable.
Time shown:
12:07:56
